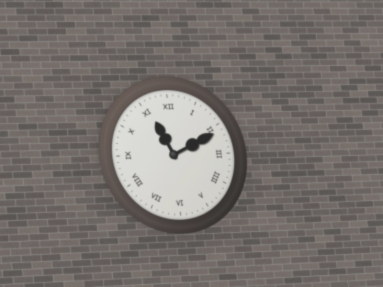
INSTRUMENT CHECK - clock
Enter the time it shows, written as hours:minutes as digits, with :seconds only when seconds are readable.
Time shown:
11:11
